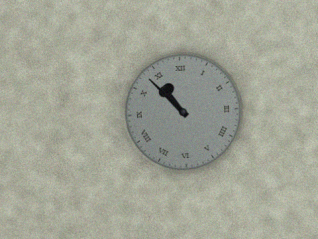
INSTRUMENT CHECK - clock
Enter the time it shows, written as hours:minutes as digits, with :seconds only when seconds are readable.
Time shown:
10:53
